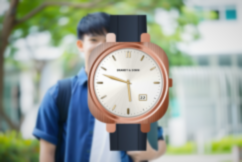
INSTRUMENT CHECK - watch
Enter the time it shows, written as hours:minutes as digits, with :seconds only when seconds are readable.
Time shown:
5:48
